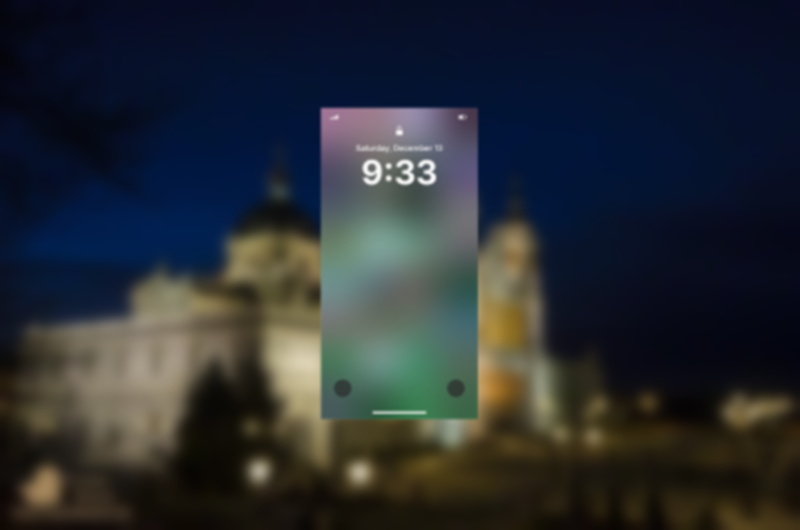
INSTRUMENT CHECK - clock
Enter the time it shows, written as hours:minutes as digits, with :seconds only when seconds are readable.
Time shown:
9:33
